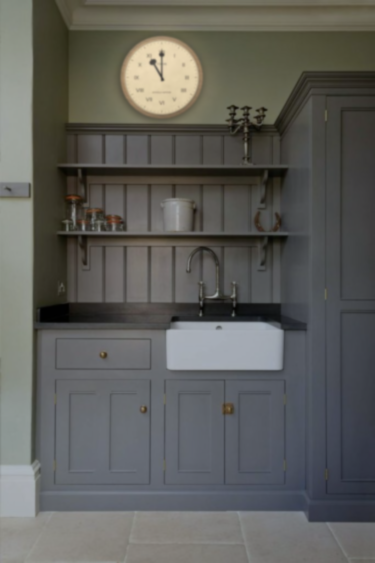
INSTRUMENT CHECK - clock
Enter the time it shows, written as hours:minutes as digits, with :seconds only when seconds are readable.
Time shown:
11:00
